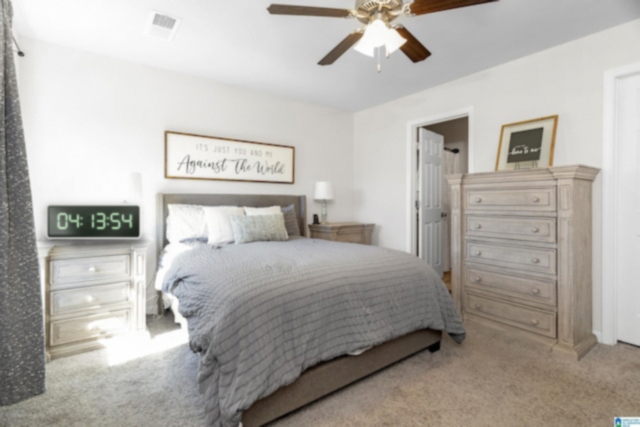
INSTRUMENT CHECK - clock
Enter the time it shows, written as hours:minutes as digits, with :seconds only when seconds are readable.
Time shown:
4:13:54
